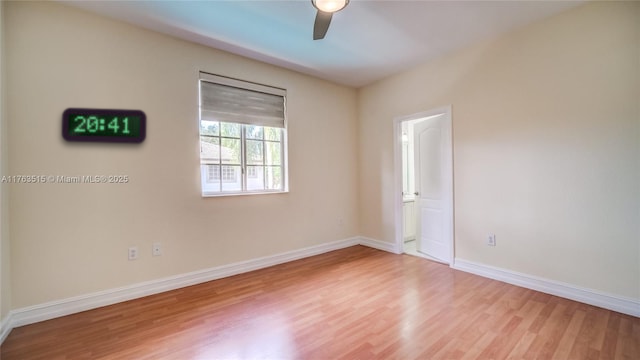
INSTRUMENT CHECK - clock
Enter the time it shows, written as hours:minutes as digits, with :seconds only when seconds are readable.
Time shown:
20:41
